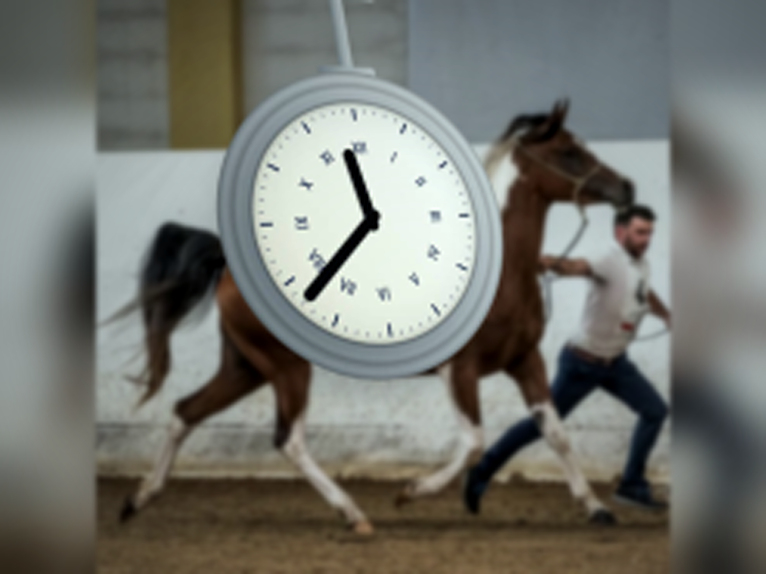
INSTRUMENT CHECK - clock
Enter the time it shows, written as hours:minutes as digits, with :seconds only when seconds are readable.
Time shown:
11:38
